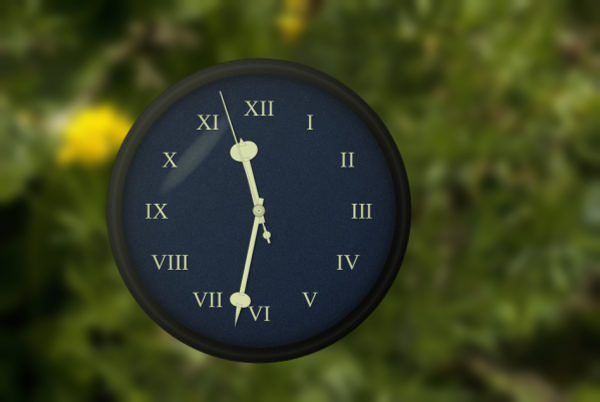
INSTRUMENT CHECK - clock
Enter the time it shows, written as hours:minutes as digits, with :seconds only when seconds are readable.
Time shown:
11:31:57
